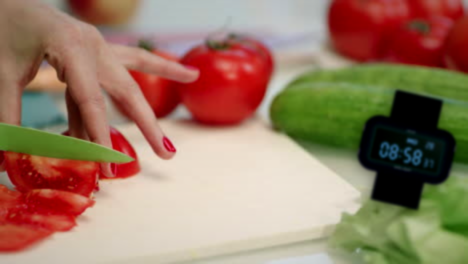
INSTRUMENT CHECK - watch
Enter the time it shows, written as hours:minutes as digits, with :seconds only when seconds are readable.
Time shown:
8:58
